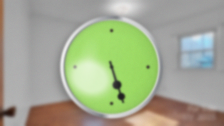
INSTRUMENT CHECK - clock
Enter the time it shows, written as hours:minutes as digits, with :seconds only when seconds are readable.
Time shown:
5:27
